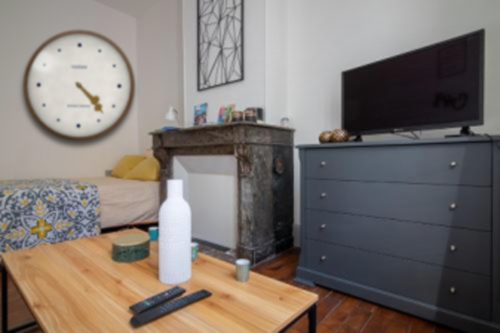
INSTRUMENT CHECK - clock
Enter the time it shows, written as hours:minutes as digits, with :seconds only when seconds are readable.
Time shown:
4:23
